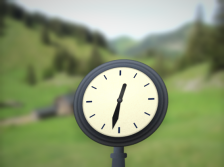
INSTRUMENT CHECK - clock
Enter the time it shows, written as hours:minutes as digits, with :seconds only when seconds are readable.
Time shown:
12:32
